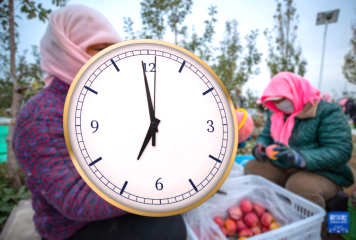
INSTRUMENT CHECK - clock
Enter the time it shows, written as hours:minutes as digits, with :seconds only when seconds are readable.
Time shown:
6:59:01
